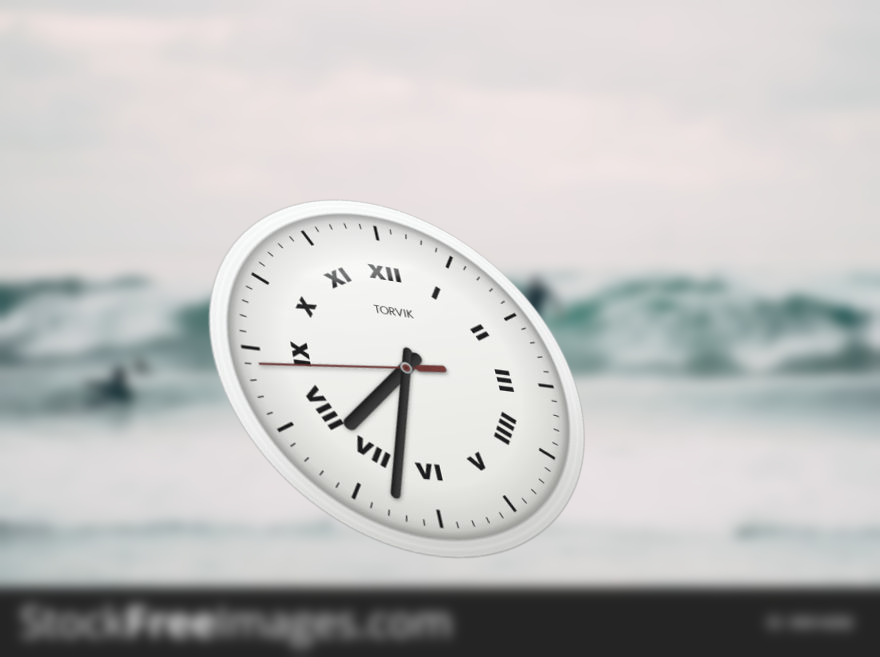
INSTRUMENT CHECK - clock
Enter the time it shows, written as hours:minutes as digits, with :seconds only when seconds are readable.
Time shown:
7:32:44
